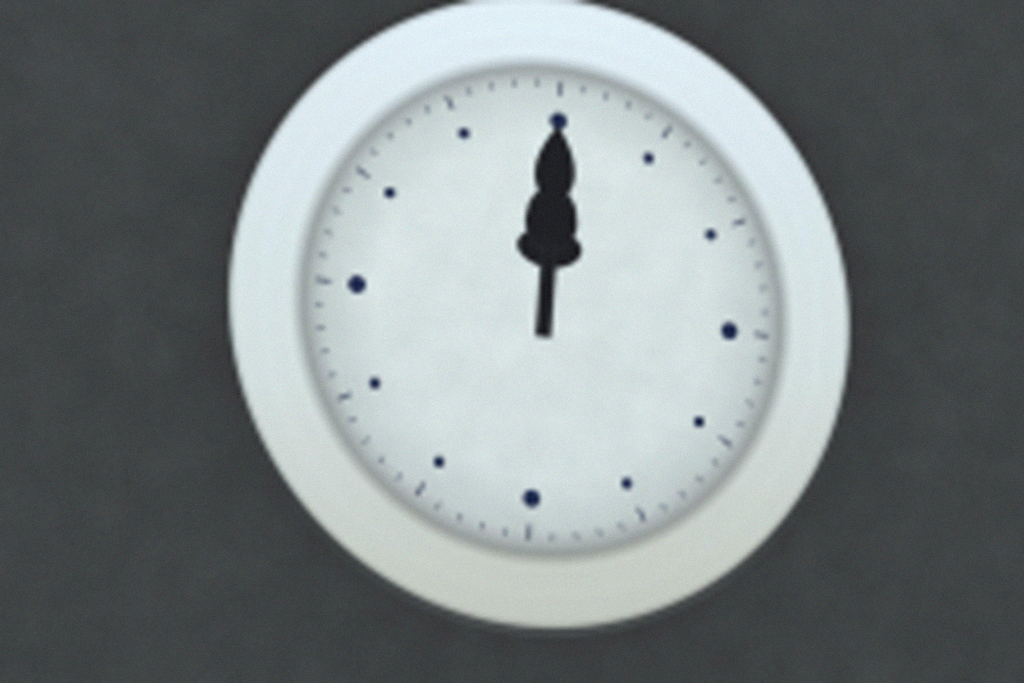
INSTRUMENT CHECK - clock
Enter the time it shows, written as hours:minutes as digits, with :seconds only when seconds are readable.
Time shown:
12:00
